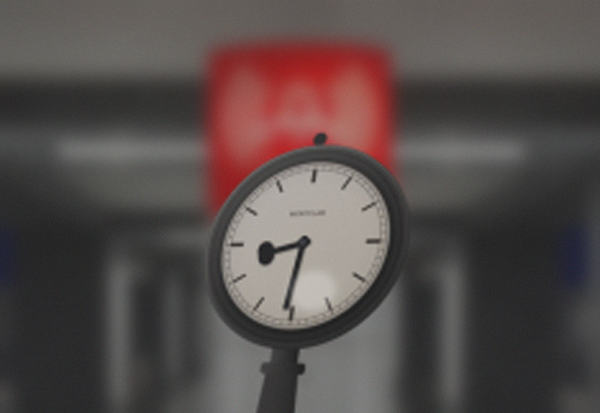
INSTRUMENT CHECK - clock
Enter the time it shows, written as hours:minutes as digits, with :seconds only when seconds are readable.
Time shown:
8:31
